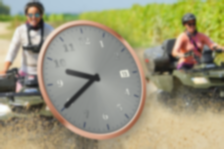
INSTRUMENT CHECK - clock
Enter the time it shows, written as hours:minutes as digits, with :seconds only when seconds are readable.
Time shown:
9:40
